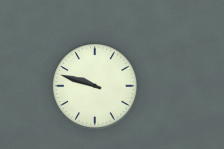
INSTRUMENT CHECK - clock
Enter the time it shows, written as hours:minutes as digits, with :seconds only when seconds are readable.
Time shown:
9:48
